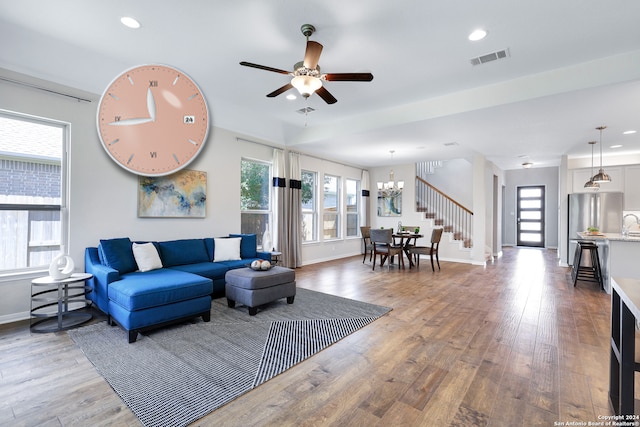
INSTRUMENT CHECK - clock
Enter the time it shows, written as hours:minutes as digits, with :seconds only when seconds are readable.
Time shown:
11:44
